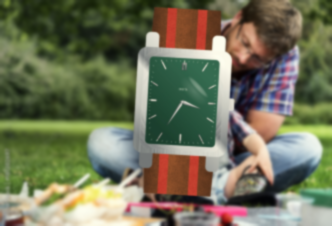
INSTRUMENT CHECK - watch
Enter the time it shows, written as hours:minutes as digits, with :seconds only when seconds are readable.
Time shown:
3:35
